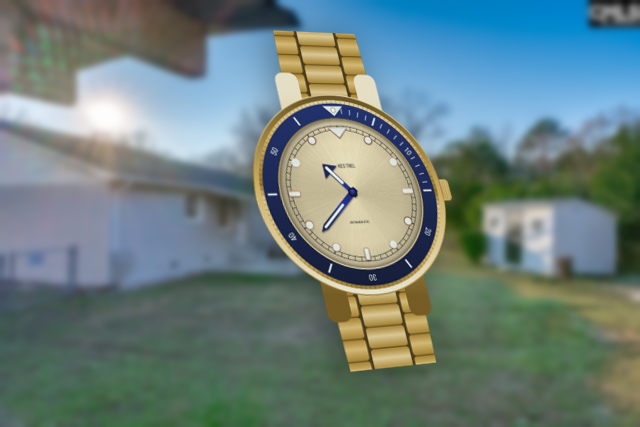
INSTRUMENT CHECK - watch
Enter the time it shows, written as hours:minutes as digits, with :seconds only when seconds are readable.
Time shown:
10:38
